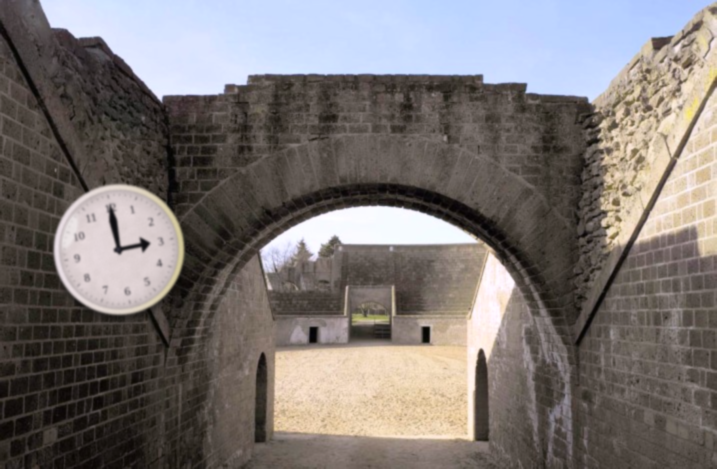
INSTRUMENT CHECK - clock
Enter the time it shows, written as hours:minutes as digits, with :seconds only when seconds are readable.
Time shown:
3:00
